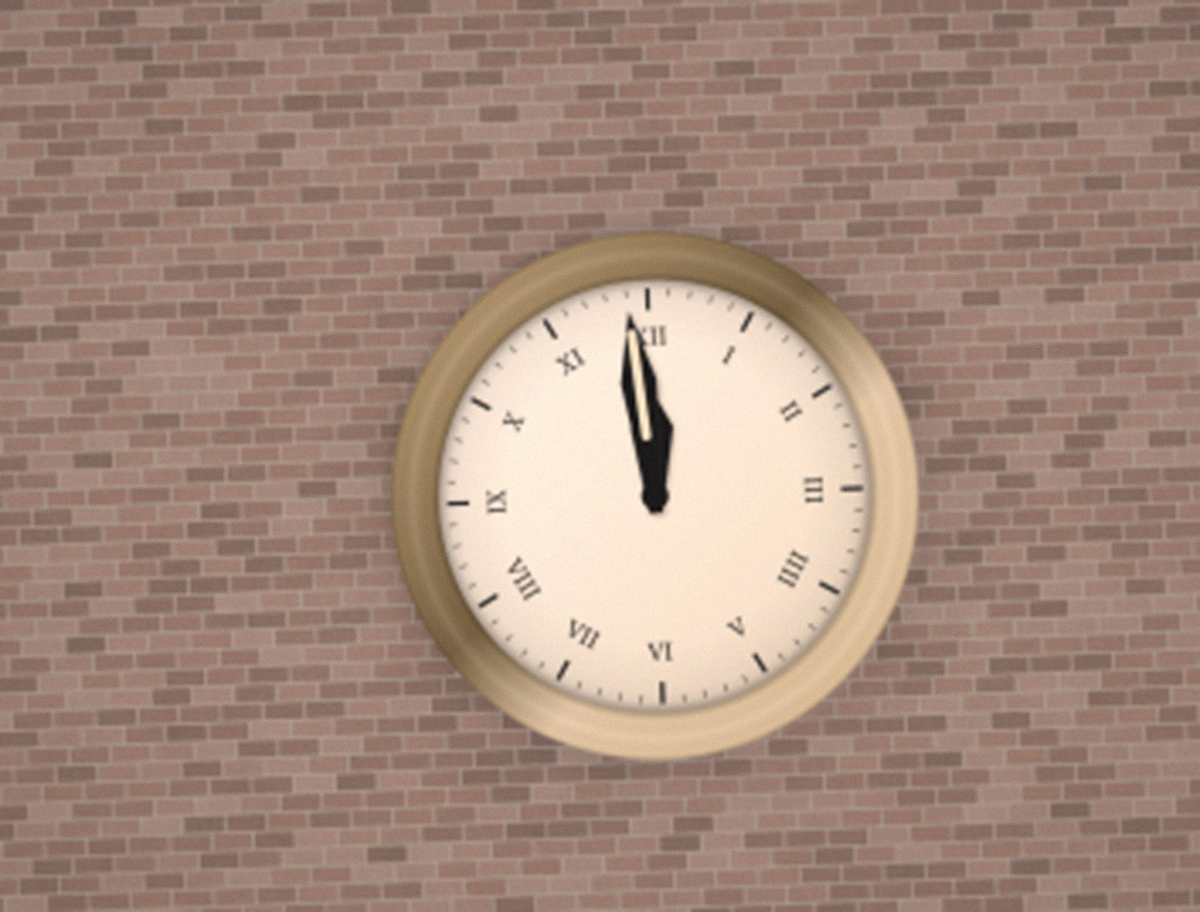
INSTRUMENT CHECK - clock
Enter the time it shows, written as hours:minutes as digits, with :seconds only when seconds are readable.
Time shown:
11:59
